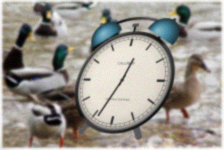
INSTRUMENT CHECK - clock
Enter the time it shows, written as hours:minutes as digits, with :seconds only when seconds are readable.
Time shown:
12:34
